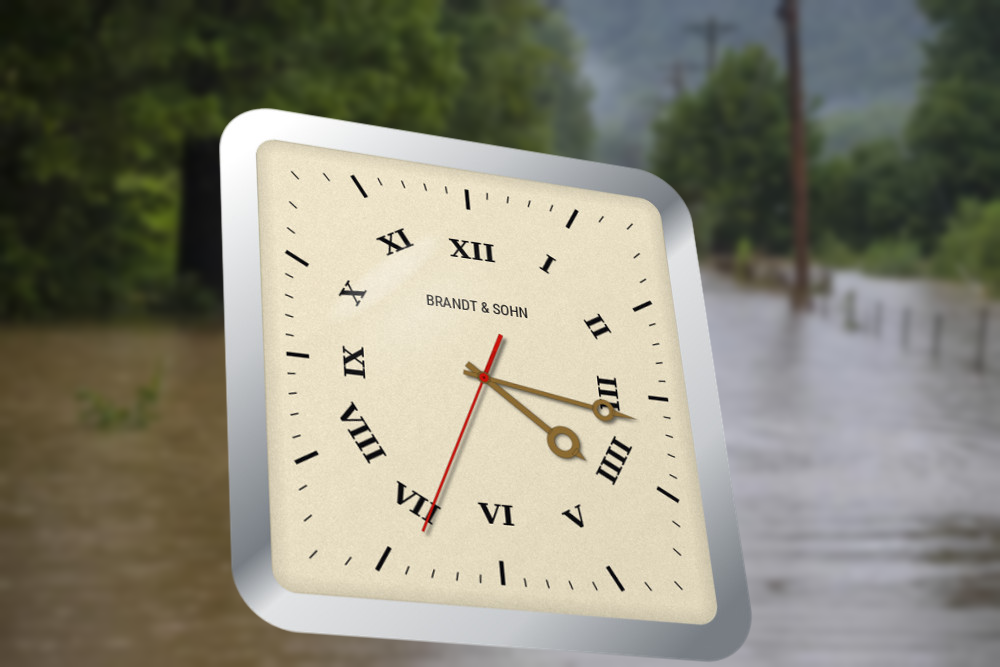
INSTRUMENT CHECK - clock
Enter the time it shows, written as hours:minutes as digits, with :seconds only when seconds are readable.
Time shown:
4:16:34
